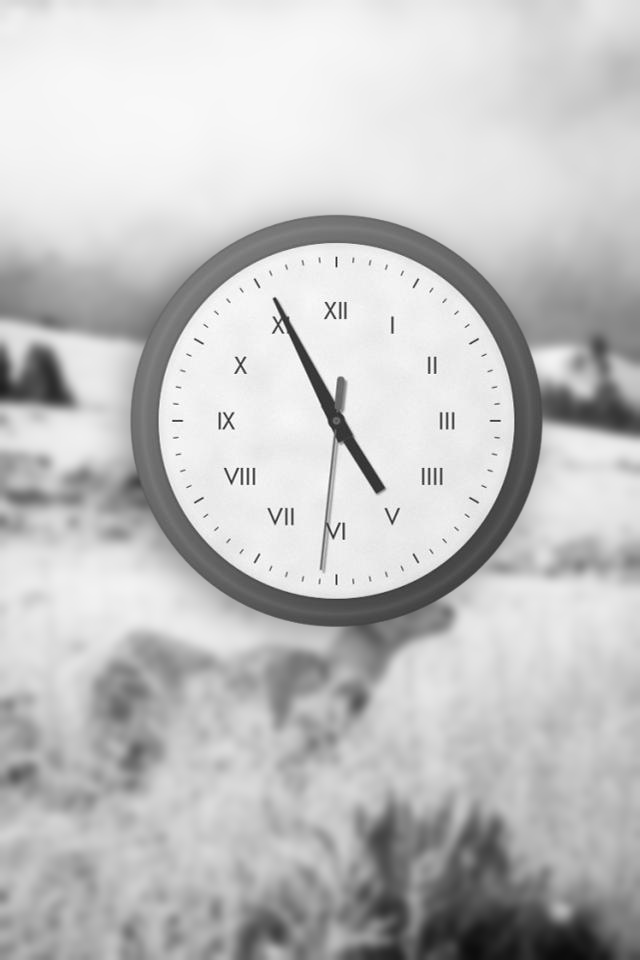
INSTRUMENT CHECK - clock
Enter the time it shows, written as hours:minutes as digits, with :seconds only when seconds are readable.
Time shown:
4:55:31
